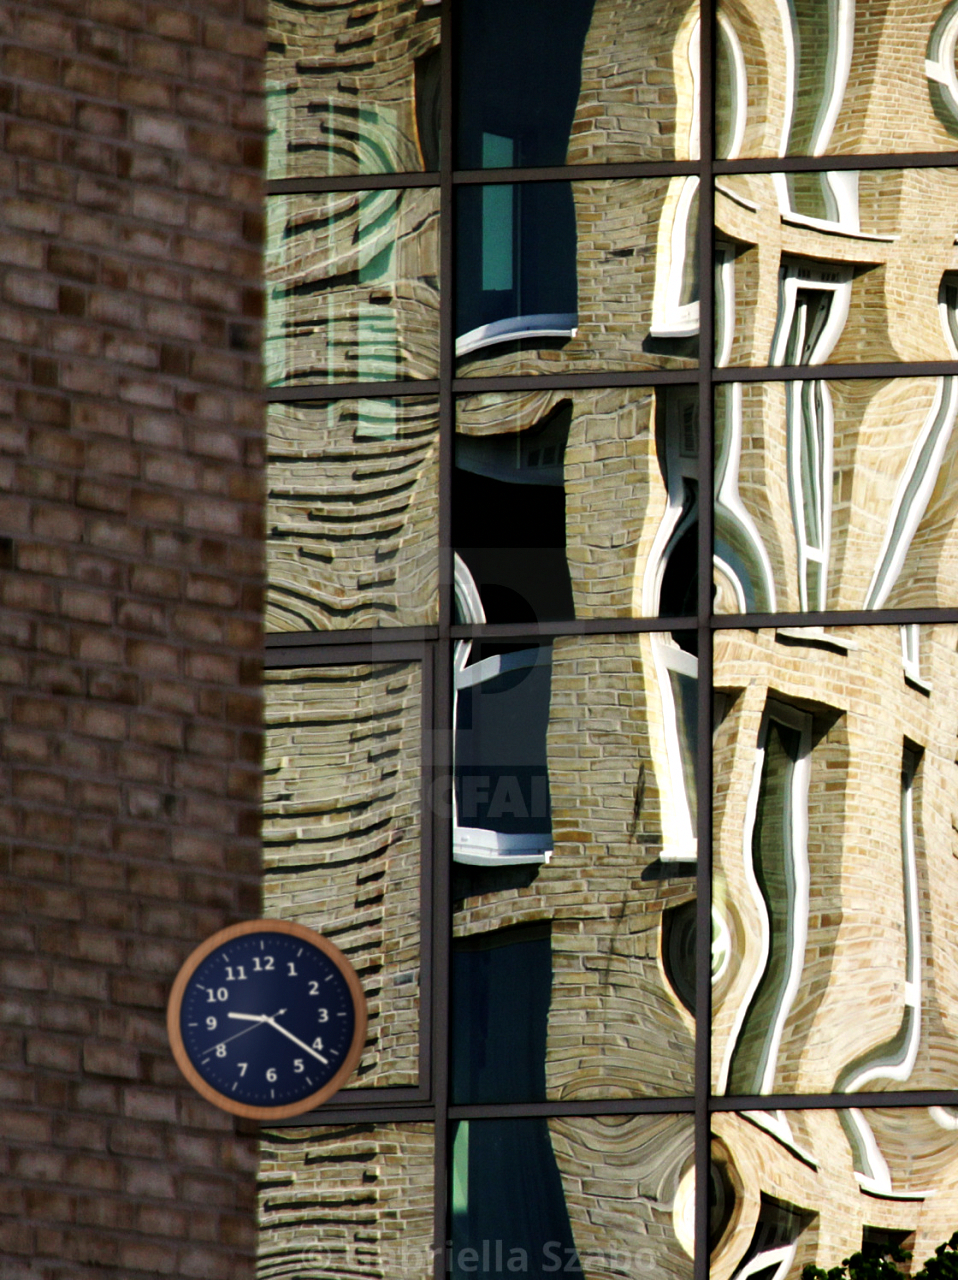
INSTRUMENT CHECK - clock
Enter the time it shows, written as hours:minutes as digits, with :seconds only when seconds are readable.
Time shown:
9:21:41
